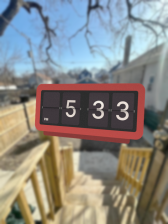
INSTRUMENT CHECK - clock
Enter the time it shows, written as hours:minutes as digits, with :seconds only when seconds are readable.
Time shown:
5:33
